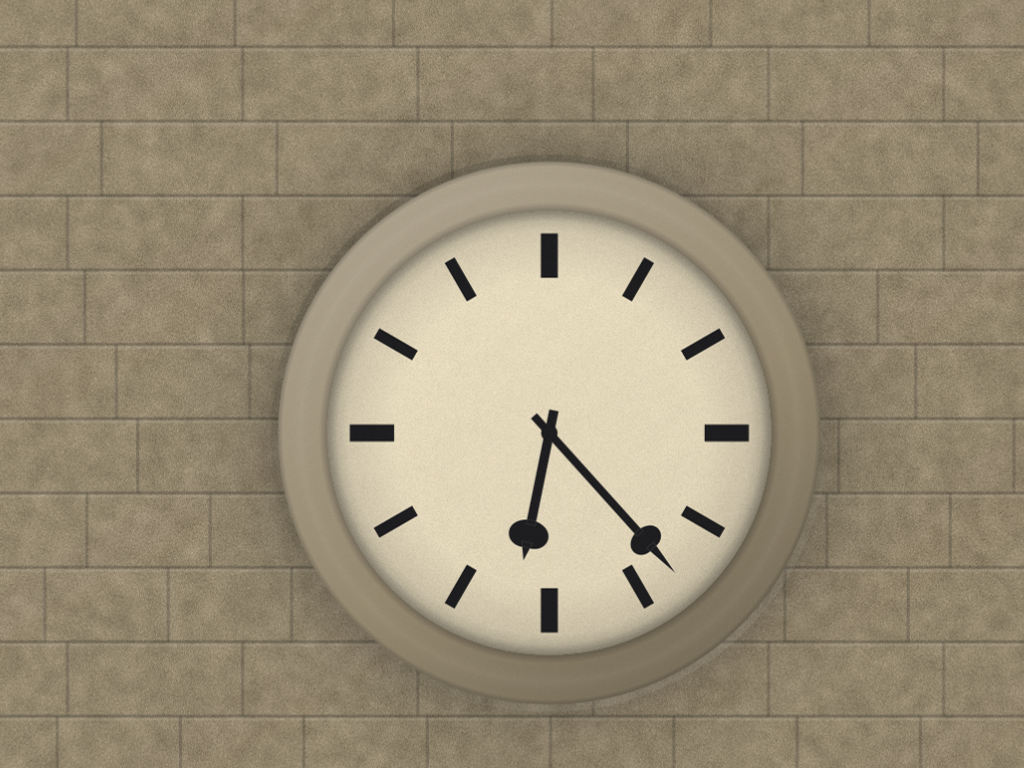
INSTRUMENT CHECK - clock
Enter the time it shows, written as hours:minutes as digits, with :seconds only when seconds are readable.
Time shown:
6:23
